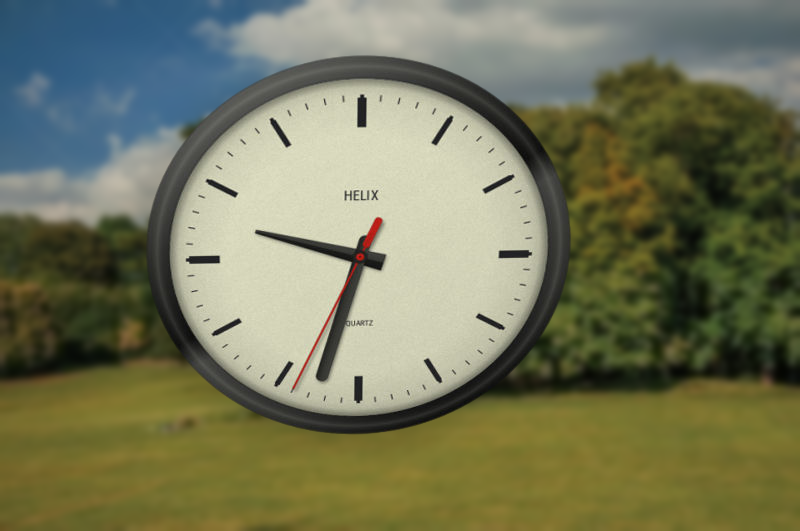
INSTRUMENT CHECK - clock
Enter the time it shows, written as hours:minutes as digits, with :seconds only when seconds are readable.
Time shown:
9:32:34
